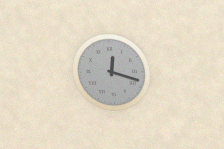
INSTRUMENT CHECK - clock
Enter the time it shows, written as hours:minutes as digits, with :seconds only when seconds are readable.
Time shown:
12:18
